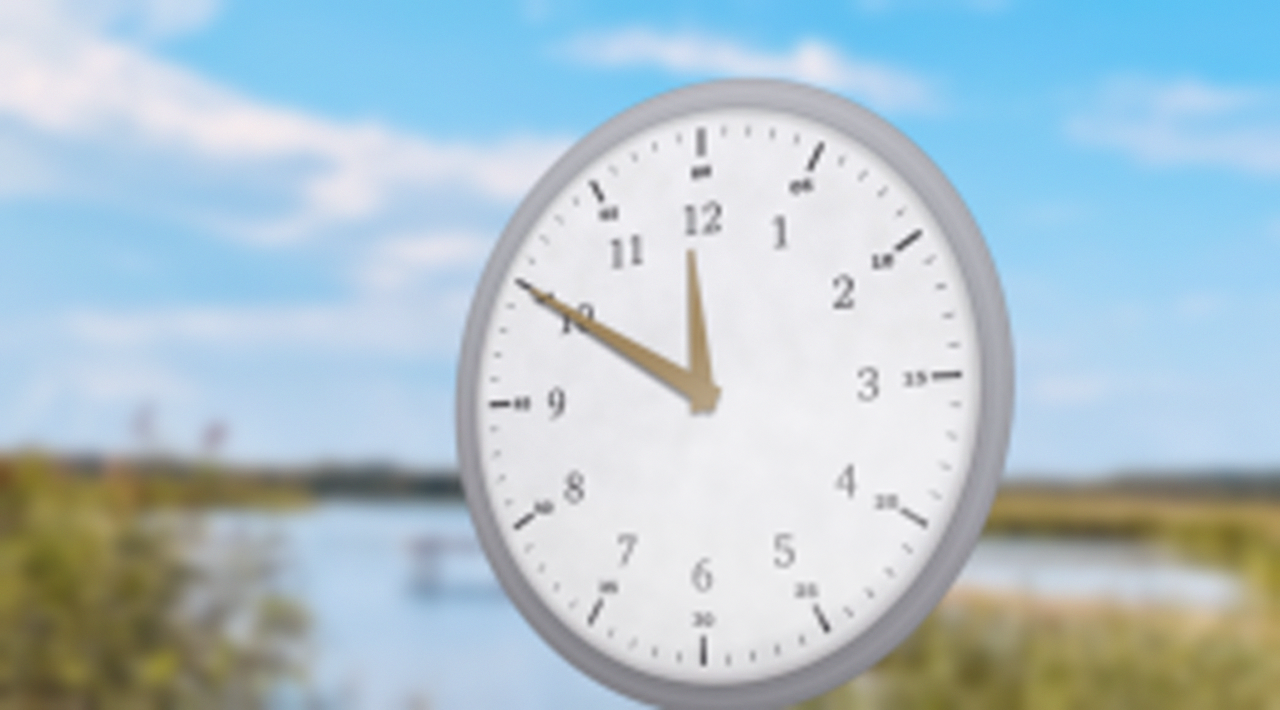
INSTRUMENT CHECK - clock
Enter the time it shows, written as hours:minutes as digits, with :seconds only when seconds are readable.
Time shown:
11:50
